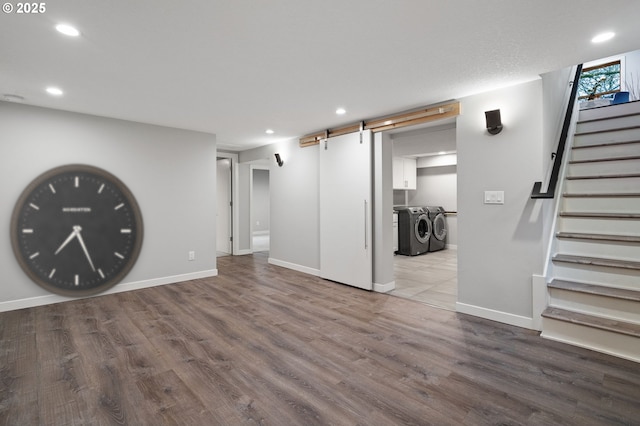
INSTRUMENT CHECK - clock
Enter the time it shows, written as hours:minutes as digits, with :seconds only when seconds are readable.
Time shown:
7:26
